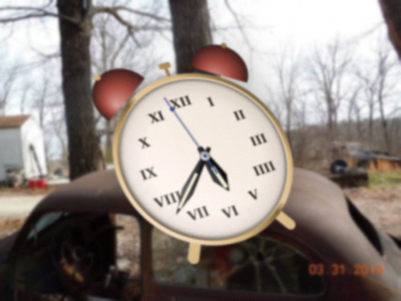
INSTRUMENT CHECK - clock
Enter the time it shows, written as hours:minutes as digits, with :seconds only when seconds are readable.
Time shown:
5:37:58
